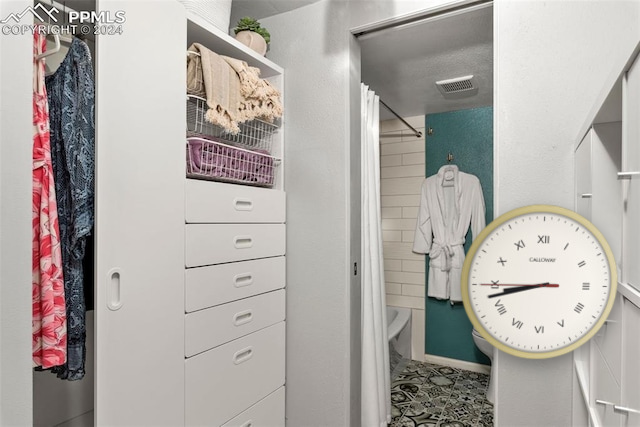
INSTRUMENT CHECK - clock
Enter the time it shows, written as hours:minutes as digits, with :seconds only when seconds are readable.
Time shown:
8:42:45
